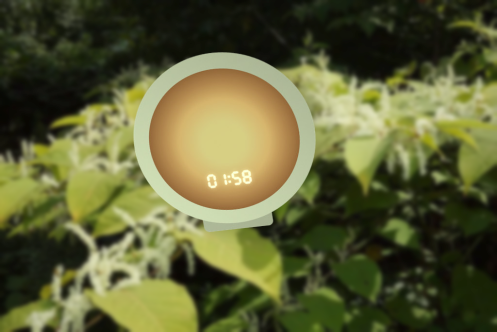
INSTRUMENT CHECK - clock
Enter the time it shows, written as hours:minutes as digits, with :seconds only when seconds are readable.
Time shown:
1:58
